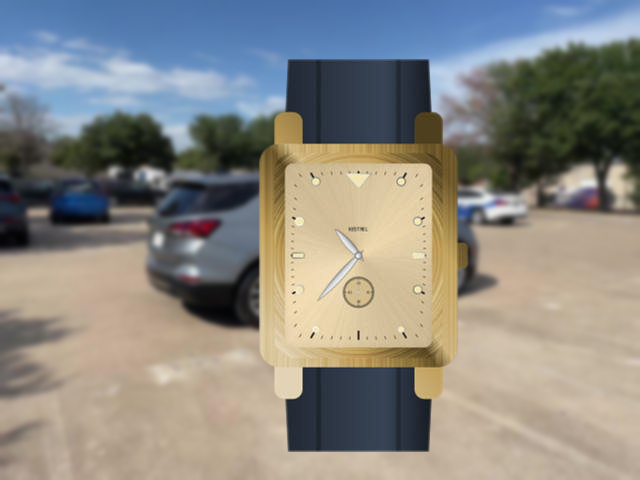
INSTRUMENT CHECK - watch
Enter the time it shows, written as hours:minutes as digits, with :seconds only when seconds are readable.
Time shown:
10:37
